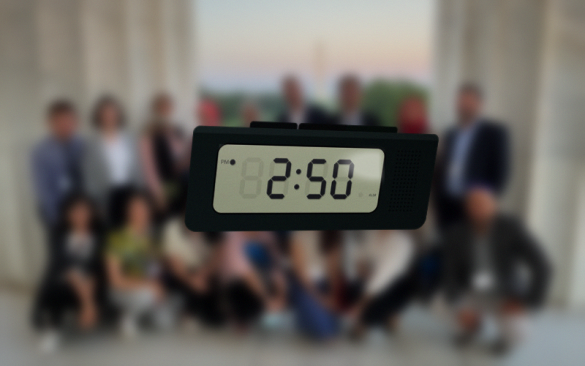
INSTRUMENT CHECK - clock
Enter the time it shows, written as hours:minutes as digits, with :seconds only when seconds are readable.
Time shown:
2:50
